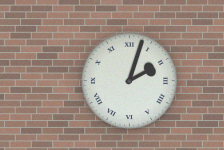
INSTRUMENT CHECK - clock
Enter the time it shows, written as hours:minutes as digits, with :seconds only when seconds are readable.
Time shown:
2:03
